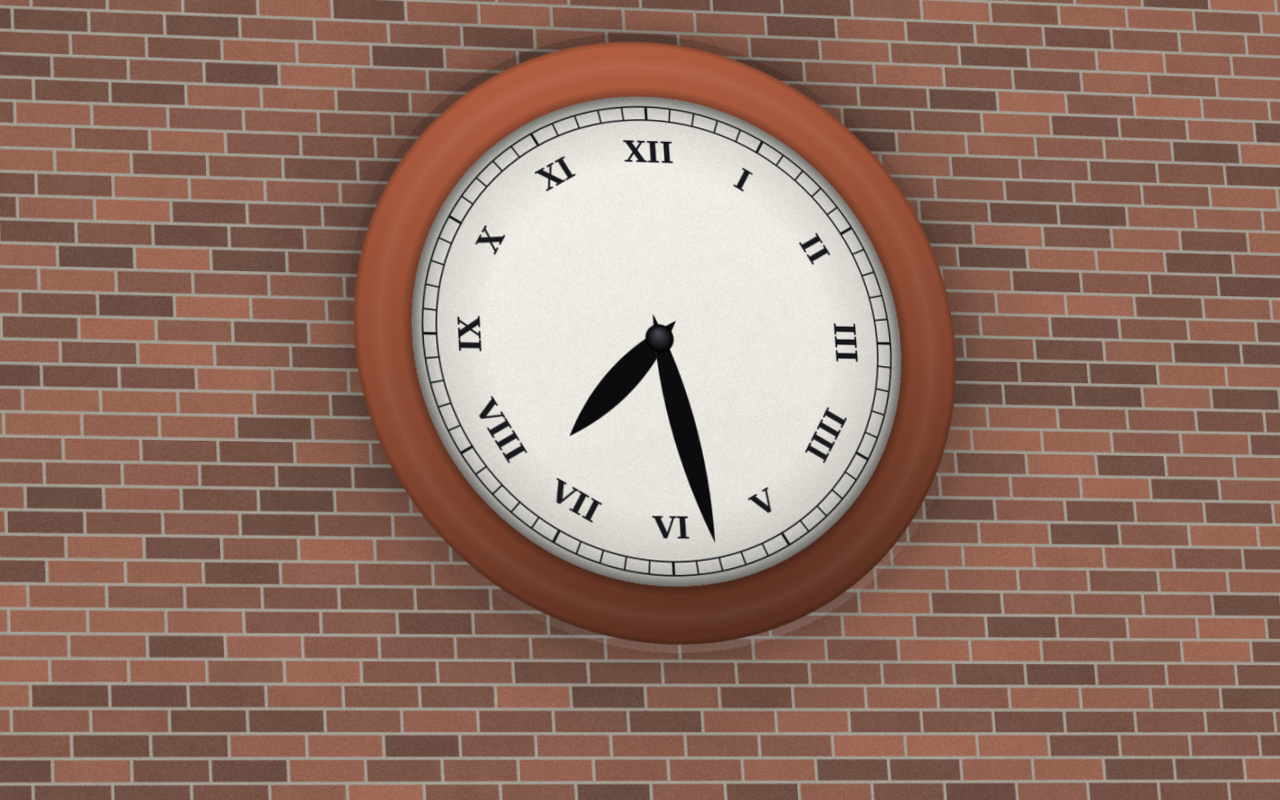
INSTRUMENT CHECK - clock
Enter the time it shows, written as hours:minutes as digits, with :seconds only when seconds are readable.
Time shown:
7:28
